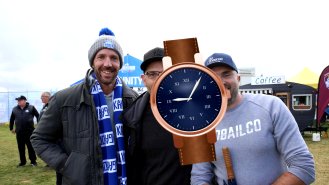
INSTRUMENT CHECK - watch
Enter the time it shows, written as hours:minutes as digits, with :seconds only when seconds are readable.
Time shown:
9:06
